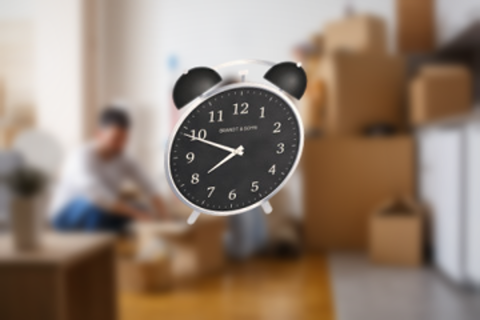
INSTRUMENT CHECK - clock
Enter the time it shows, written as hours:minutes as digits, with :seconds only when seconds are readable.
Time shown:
7:49
